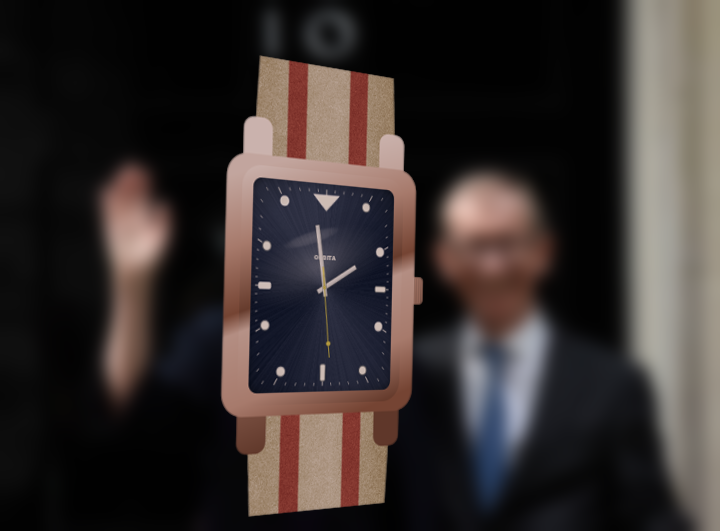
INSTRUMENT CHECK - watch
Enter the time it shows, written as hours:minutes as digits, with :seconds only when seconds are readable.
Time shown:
1:58:29
